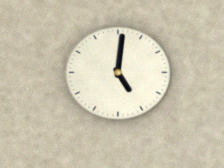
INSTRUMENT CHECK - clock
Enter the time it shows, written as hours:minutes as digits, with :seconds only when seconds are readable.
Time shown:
5:01
